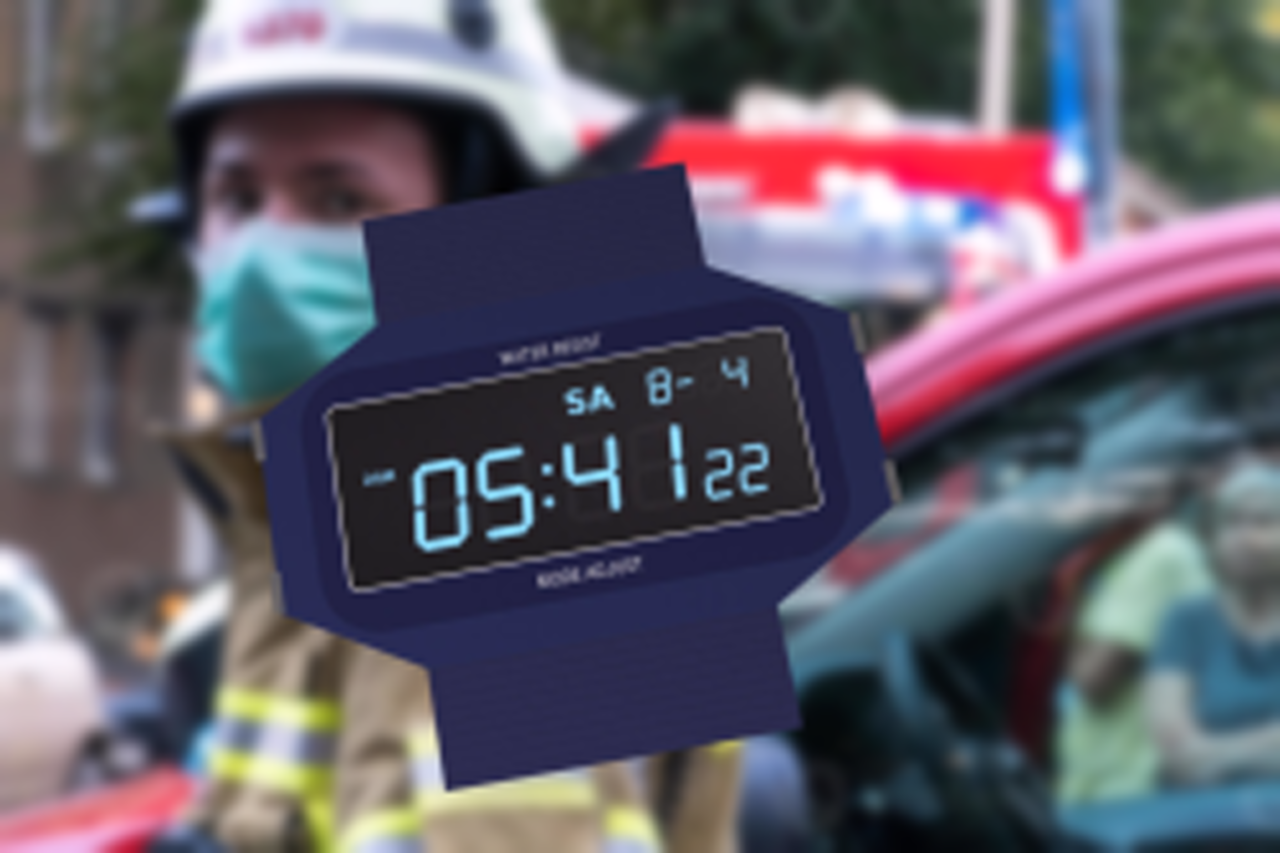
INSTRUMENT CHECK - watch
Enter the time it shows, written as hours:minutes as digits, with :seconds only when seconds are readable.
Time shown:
5:41:22
